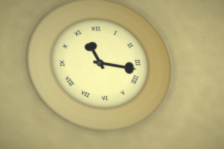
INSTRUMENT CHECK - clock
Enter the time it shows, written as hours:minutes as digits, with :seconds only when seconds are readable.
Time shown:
11:17
